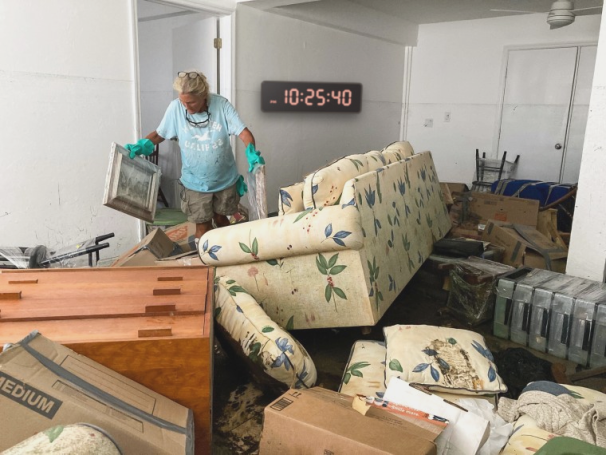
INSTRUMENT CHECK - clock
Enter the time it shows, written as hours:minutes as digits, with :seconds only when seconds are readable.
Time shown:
10:25:40
